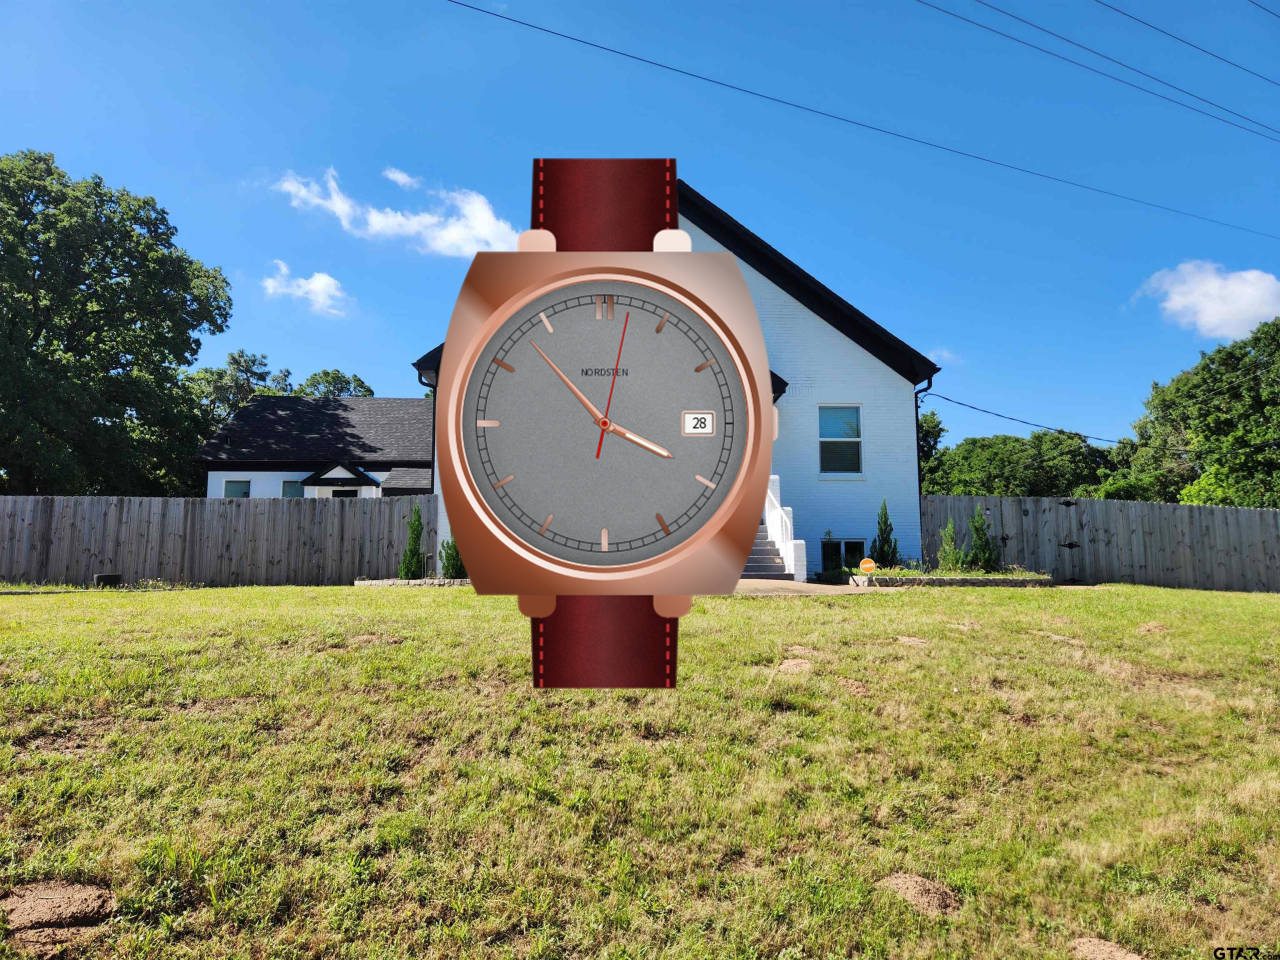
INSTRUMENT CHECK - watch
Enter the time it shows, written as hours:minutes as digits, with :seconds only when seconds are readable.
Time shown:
3:53:02
